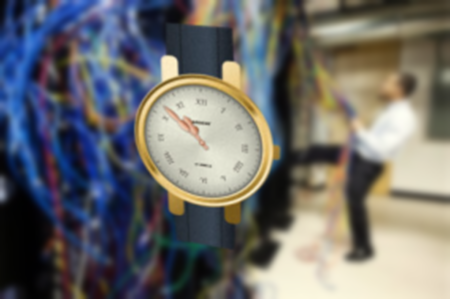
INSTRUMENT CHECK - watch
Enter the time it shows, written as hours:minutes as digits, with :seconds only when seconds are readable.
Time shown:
10:52
